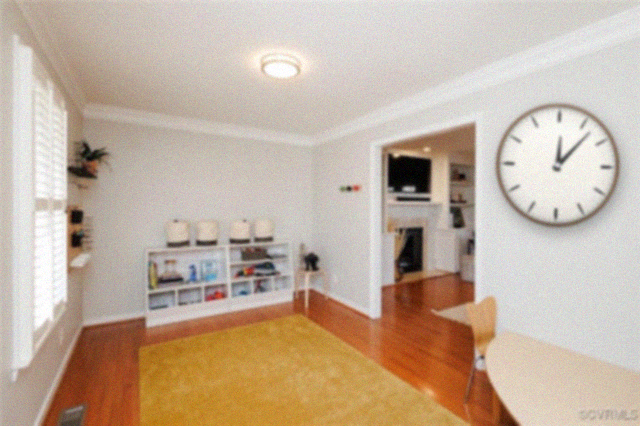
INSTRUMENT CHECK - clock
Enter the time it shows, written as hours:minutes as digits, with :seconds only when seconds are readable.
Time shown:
12:07
